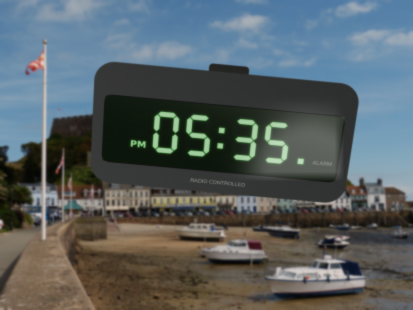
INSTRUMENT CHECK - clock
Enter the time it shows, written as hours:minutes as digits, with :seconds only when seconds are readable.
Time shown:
5:35
